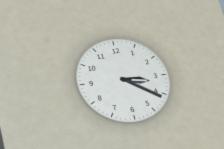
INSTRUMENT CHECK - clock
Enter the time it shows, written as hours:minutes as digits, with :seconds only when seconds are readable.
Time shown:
3:21
